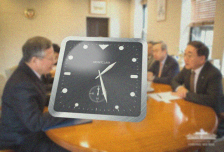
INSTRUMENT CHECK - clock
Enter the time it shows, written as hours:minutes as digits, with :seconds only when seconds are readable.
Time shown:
1:27
